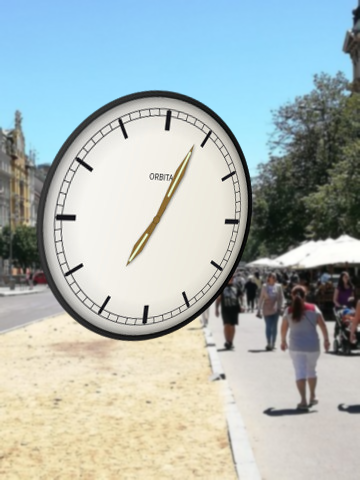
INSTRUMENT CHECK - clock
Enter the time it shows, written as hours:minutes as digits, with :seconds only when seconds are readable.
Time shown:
7:04
